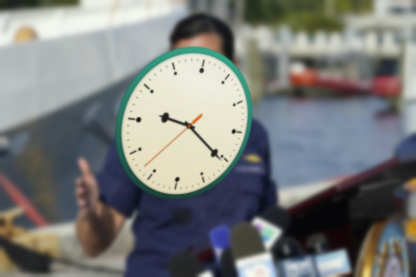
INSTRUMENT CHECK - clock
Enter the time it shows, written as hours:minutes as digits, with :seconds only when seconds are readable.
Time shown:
9:20:37
